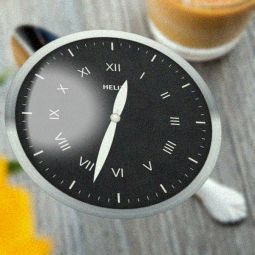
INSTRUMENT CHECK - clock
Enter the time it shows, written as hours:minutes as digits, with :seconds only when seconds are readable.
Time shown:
12:33
